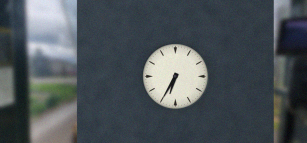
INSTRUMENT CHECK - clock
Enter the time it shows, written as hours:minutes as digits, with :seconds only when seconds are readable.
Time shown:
6:35
